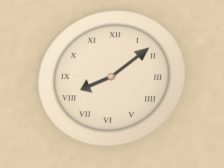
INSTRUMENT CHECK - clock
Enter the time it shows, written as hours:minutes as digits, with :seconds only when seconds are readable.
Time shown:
8:08
